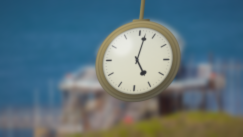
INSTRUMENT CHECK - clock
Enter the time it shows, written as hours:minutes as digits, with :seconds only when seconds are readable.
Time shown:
5:02
